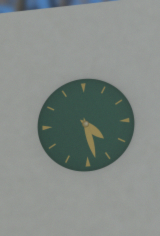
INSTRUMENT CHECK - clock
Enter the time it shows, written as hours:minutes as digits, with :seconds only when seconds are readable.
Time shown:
4:28
